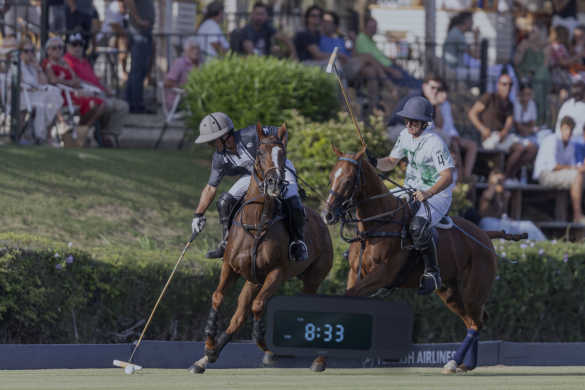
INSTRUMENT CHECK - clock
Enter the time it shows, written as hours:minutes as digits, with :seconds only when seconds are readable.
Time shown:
8:33
